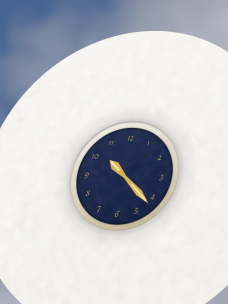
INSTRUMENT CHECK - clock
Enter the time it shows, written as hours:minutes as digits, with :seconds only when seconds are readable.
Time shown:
10:22
